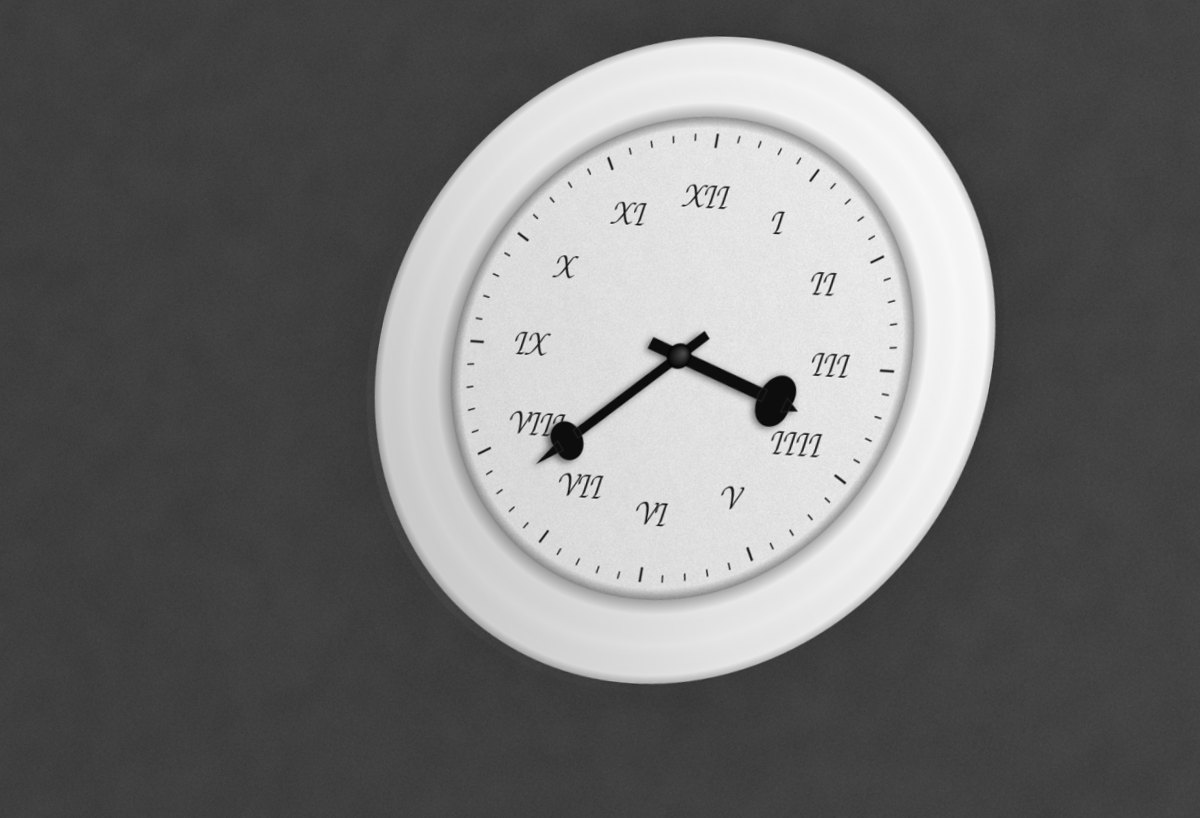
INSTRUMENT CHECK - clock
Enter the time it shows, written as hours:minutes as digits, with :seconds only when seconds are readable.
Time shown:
3:38
